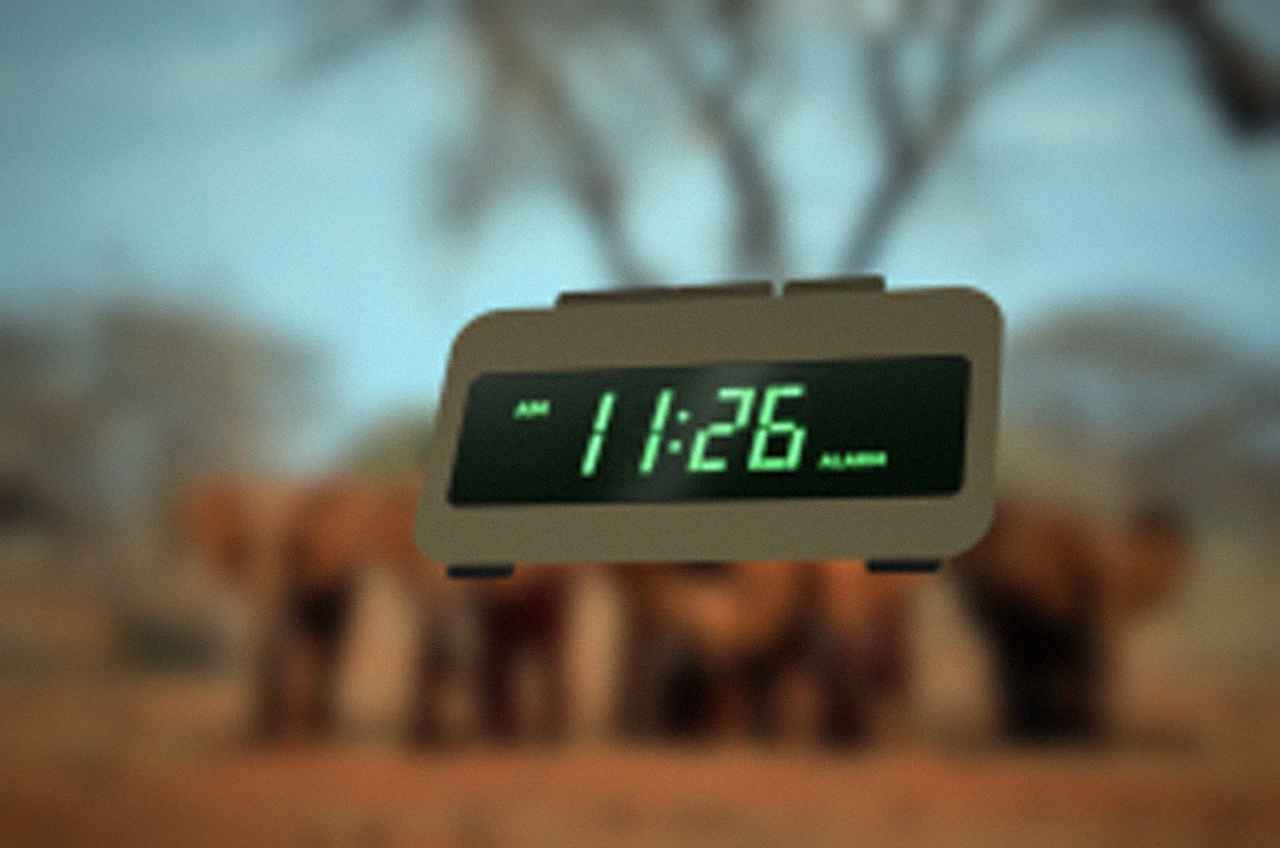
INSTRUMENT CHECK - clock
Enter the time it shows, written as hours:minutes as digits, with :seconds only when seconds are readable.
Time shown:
11:26
